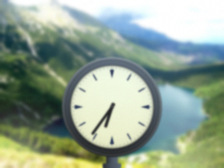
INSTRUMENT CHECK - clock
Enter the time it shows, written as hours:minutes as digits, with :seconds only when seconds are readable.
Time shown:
6:36
